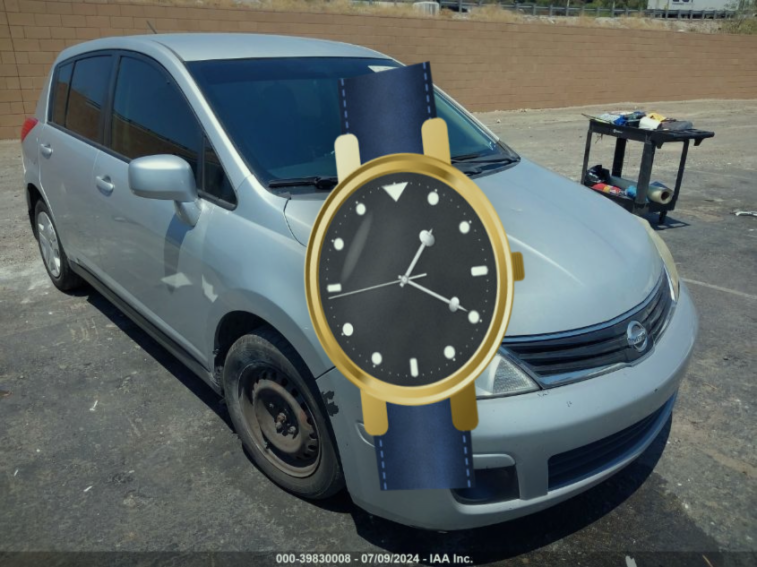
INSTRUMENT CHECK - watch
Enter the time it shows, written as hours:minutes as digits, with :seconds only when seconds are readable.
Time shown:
1:19:44
